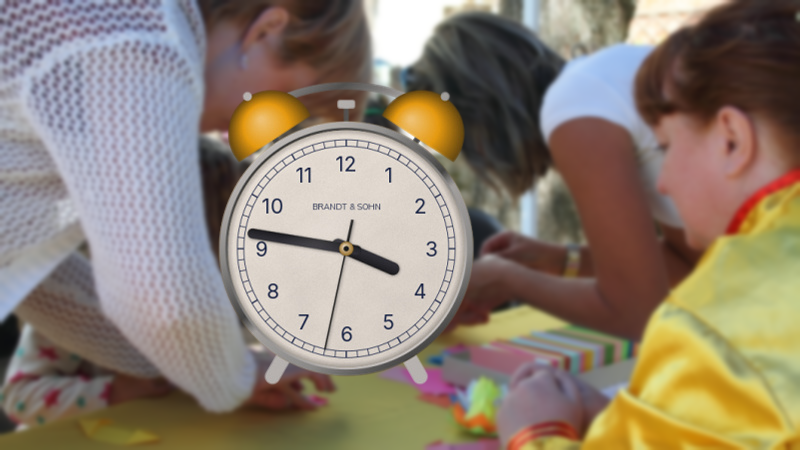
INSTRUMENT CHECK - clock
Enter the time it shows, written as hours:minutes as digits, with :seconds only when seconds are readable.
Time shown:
3:46:32
